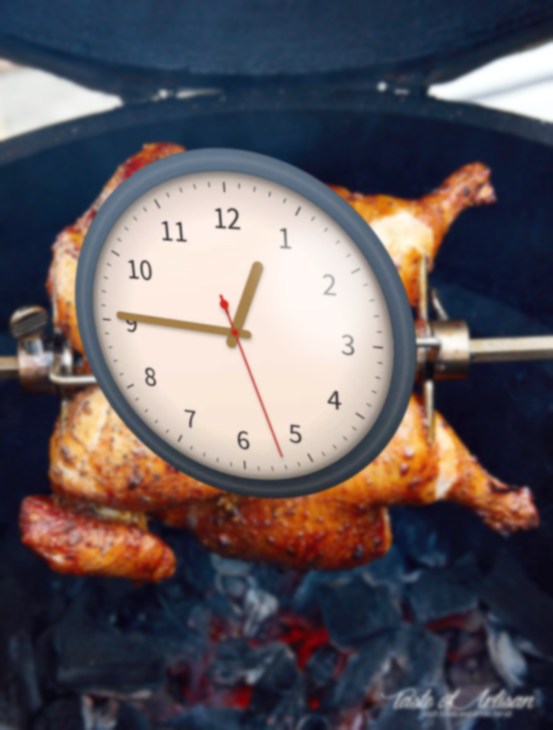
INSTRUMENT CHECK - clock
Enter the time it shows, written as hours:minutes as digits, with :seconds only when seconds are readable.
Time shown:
12:45:27
